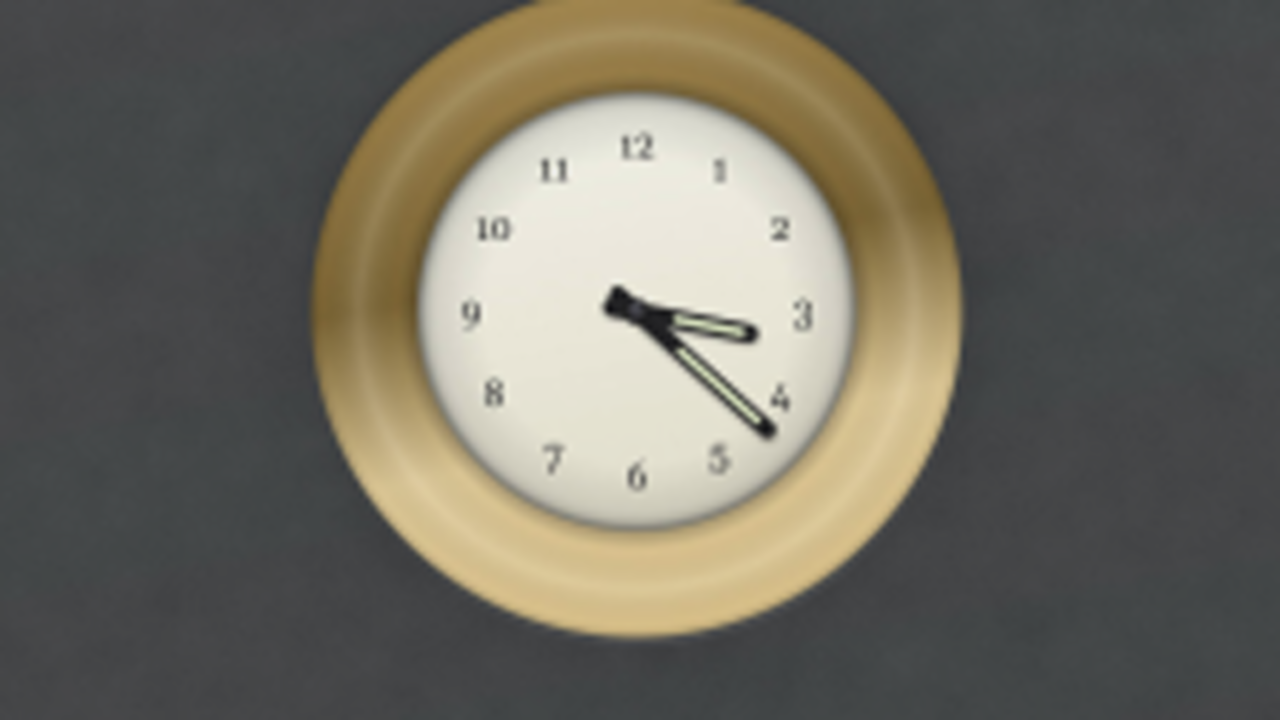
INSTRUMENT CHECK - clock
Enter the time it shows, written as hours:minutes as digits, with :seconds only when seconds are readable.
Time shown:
3:22
